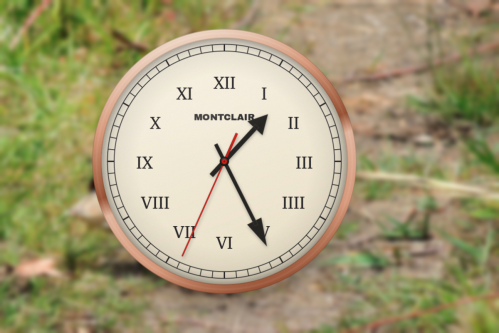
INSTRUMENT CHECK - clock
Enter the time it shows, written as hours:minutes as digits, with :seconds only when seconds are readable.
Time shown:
1:25:34
